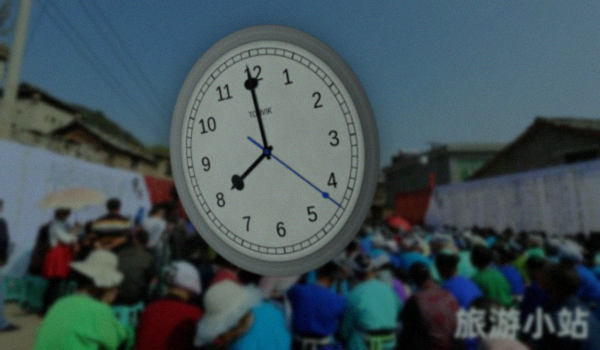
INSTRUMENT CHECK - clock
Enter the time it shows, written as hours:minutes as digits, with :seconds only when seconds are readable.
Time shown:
7:59:22
